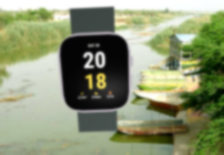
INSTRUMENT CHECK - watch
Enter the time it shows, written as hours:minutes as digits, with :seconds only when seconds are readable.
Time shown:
20:18
